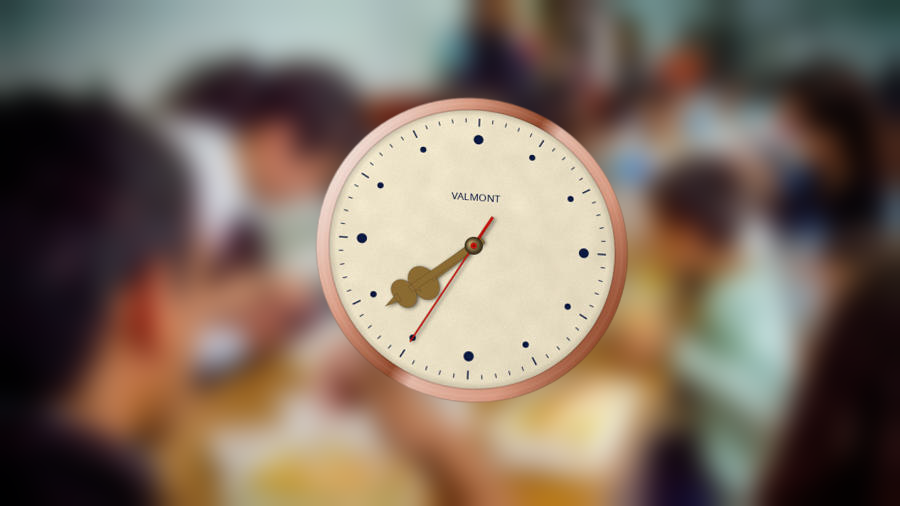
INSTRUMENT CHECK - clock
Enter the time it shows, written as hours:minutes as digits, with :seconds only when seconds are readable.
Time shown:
7:38:35
